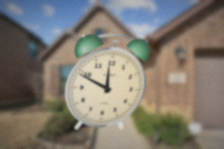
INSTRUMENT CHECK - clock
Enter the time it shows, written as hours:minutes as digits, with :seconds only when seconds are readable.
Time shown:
11:49
